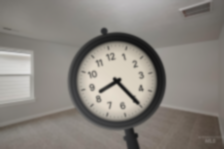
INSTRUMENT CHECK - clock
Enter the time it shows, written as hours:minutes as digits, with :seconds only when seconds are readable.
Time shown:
8:25
